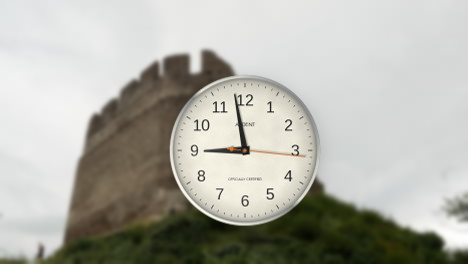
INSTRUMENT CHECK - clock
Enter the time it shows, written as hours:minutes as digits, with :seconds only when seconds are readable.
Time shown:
8:58:16
